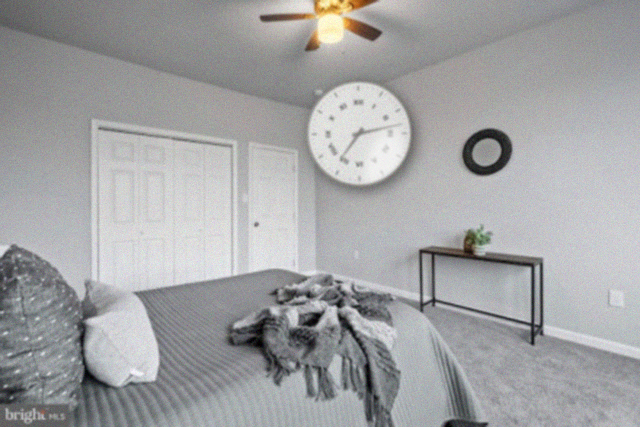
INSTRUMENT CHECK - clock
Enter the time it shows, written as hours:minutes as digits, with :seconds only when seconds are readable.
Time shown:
7:13
